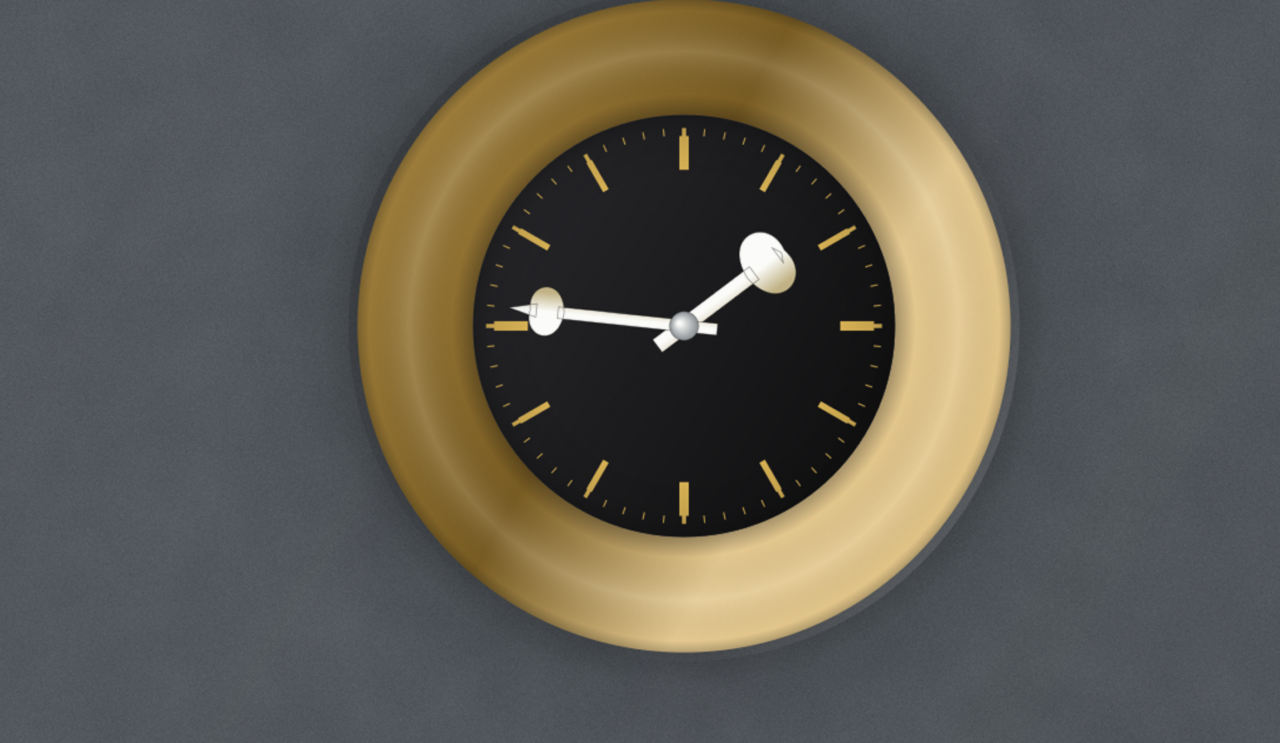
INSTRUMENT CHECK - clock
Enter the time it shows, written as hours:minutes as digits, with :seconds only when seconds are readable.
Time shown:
1:46
